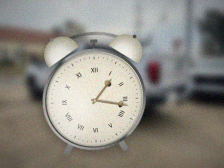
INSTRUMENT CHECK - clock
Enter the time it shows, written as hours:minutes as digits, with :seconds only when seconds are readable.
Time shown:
1:17
